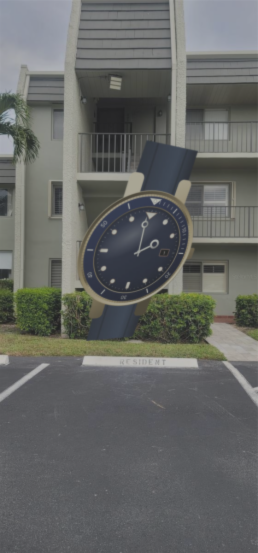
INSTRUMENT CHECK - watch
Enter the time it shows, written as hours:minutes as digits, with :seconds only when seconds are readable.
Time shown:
1:59
